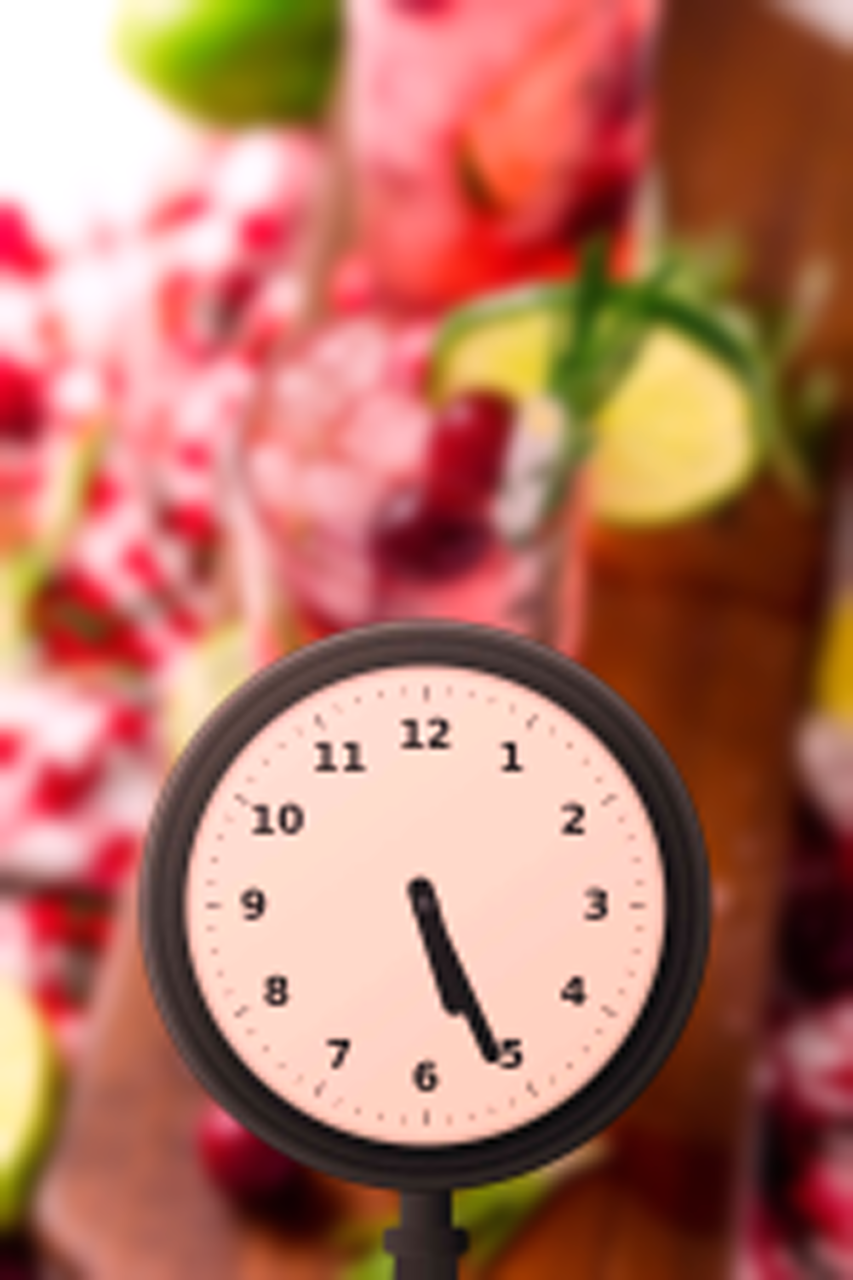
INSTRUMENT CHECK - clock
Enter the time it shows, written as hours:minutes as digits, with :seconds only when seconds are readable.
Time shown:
5:26
